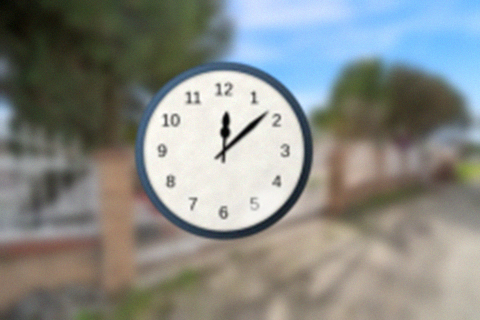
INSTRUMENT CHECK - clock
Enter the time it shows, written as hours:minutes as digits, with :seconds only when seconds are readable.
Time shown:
12:08
